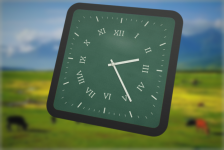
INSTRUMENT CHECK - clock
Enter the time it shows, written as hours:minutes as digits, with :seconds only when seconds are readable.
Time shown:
2:24
